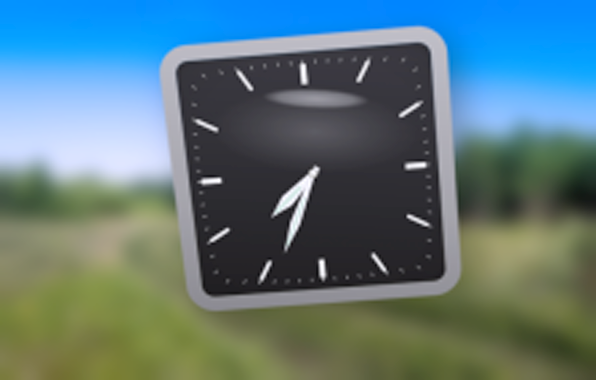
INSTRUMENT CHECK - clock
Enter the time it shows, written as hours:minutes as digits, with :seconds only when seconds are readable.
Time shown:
7:34
